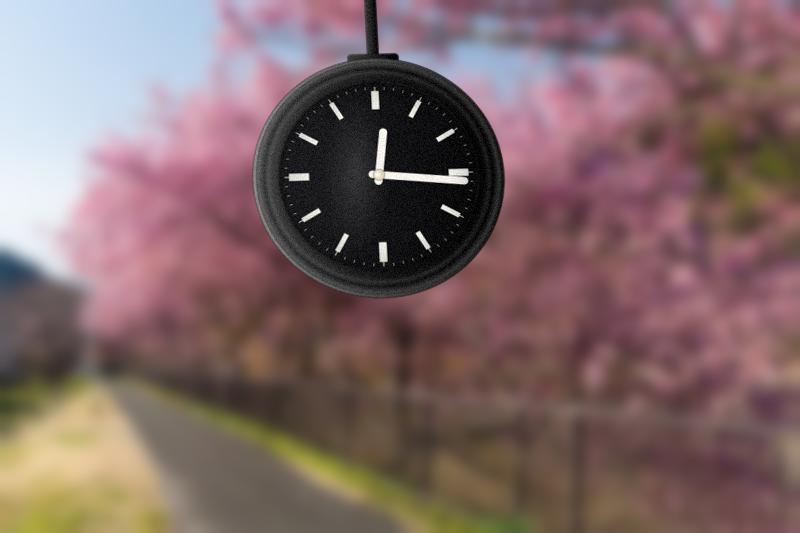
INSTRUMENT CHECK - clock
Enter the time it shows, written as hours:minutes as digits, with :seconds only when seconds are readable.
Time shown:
12:16
